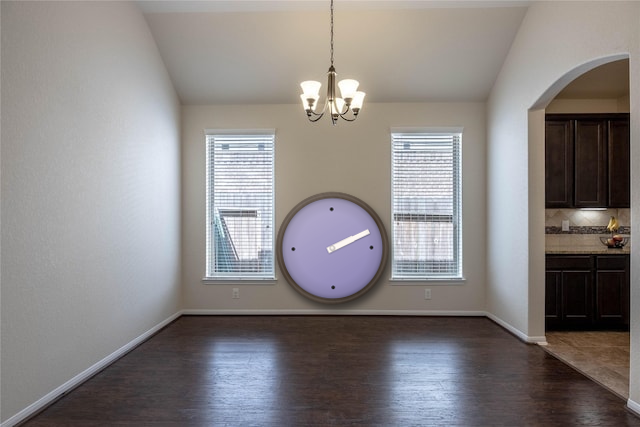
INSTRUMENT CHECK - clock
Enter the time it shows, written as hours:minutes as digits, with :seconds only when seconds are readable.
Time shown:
2:11
